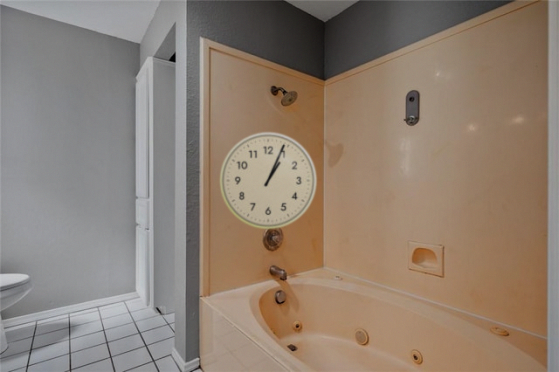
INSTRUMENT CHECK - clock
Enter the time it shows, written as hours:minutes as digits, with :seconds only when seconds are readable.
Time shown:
1:04
